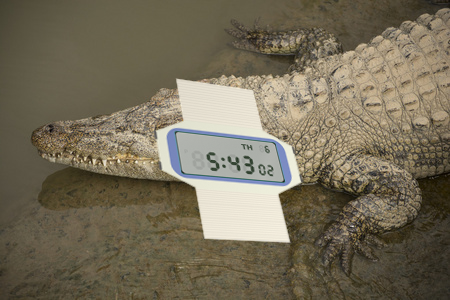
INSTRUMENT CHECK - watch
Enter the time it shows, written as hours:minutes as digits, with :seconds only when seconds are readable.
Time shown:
5:43:02
